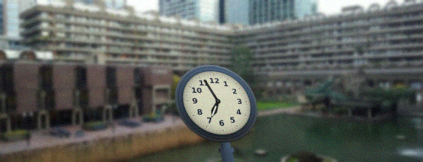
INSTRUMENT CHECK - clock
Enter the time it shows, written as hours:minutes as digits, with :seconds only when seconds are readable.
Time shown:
6:56
